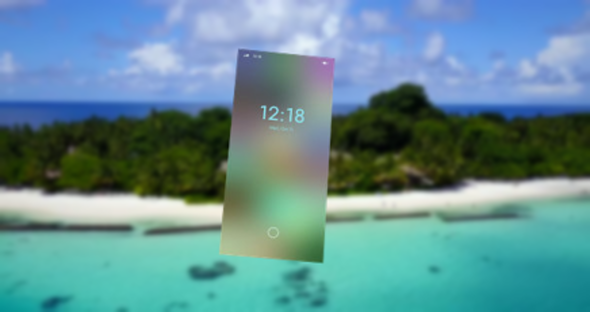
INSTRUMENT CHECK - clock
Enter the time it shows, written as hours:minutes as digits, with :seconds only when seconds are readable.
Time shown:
12:18
